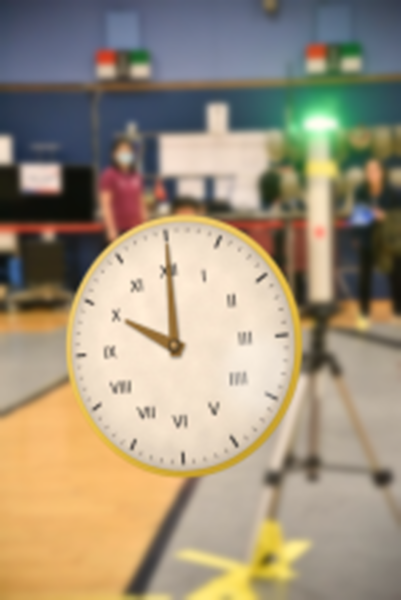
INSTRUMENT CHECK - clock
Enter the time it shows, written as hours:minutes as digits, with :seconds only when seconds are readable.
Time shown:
10:00
